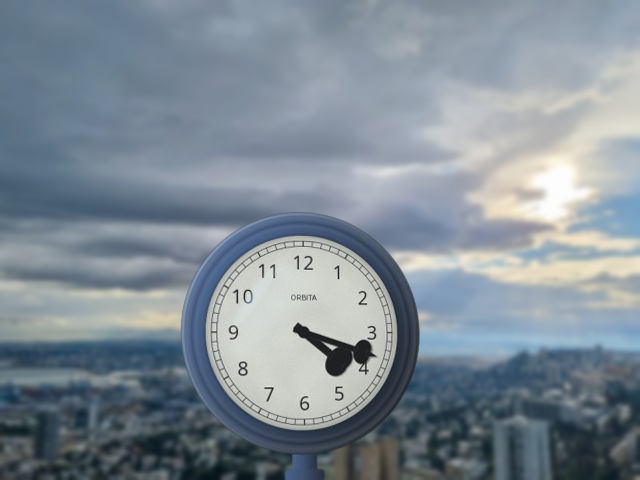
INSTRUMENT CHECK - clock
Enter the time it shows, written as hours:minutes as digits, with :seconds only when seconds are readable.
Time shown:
4:18
